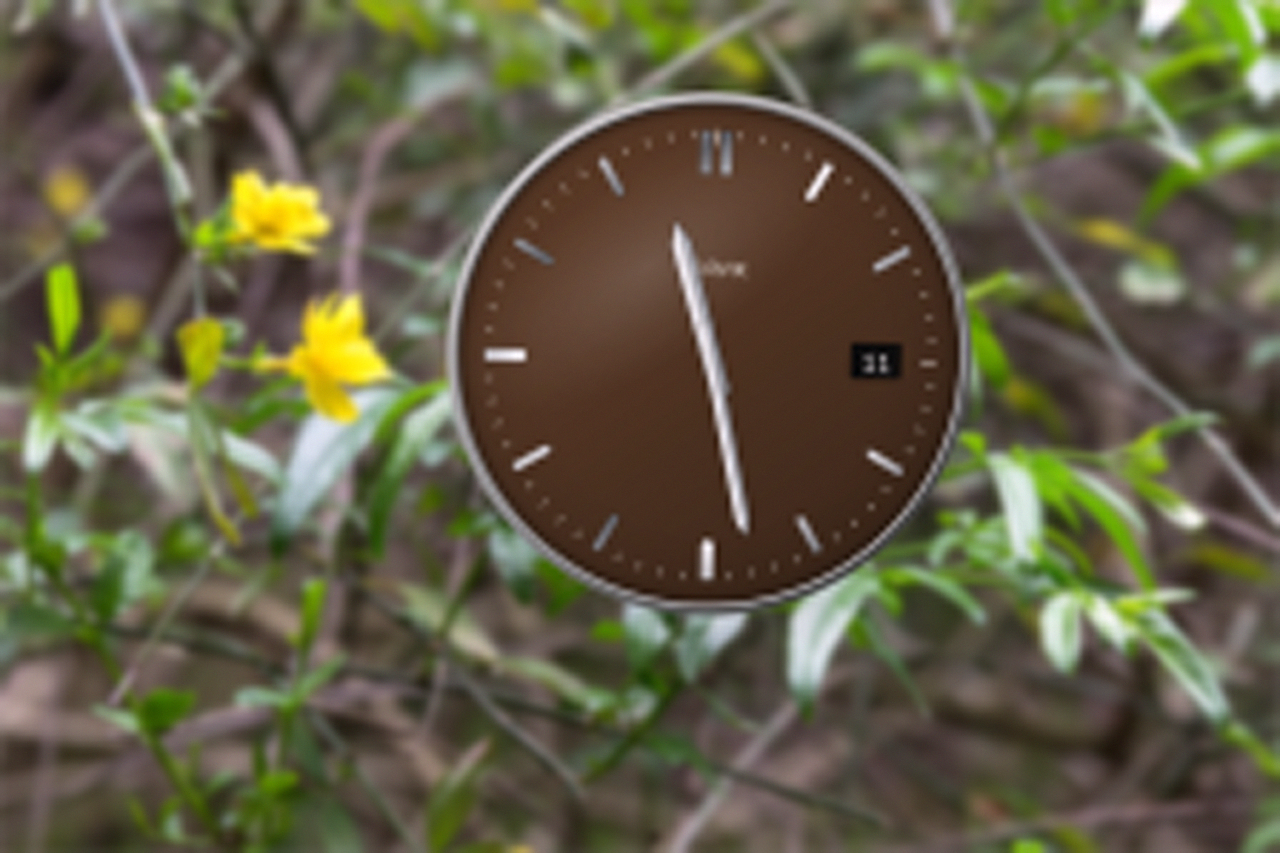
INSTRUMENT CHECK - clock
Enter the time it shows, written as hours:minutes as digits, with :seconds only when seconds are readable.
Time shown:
11:28
